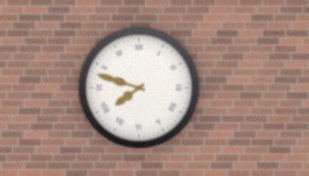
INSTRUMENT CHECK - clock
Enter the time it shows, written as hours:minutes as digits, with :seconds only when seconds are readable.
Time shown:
7:48
